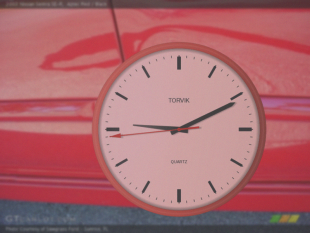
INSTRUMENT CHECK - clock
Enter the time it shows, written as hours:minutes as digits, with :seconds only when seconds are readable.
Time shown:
9:10:44
